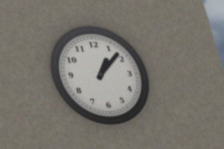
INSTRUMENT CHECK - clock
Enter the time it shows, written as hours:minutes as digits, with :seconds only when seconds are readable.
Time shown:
1:08
